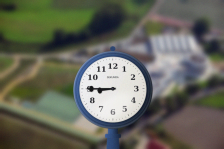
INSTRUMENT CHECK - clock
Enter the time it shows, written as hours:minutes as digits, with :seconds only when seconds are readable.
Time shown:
8:45
